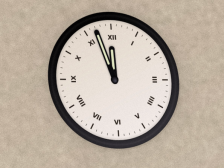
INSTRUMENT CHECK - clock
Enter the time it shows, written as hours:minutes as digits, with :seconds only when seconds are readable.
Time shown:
11:57
